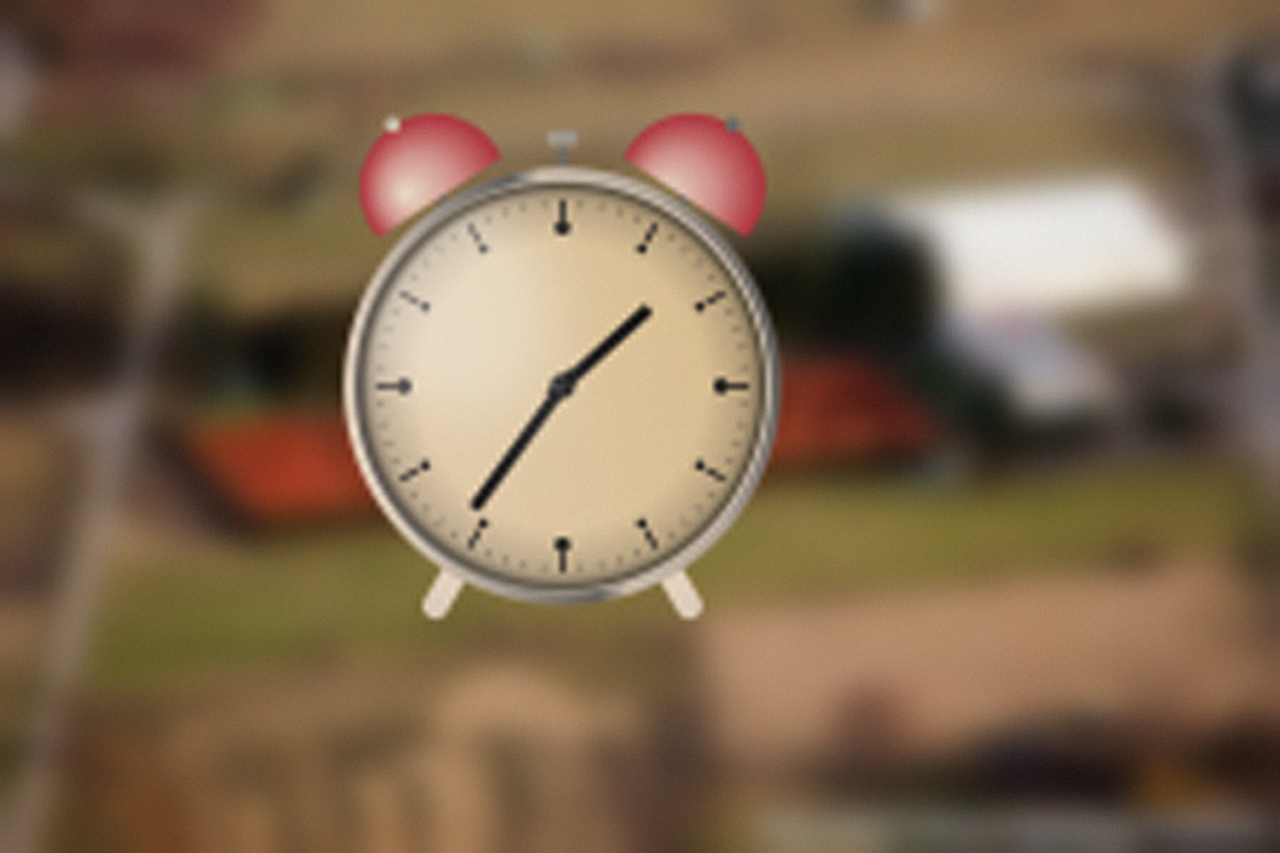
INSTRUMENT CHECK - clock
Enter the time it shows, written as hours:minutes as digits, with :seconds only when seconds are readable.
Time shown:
1:36
